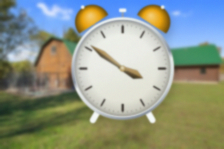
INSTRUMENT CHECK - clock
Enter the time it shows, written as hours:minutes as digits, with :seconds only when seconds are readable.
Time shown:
3:51
